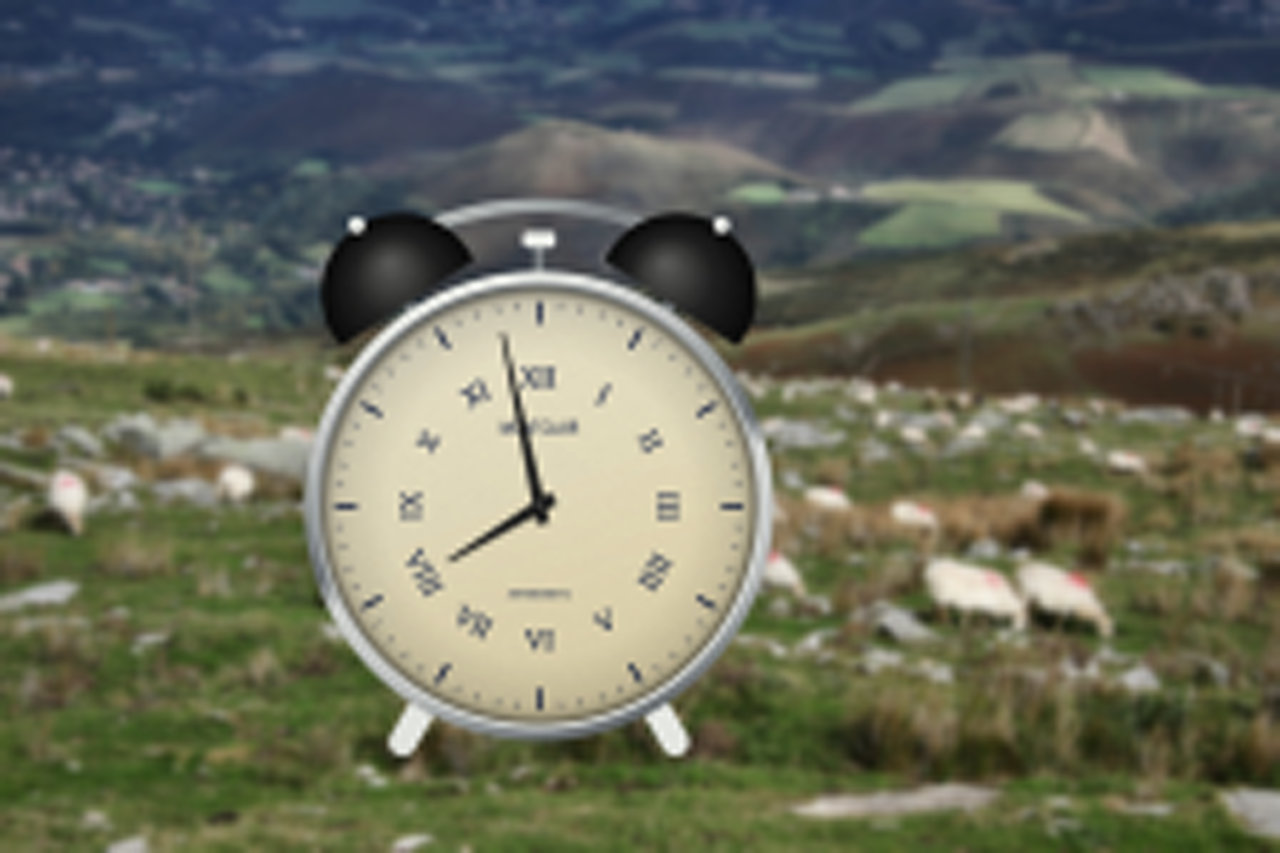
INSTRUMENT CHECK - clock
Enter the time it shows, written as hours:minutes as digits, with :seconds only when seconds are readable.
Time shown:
7:58
